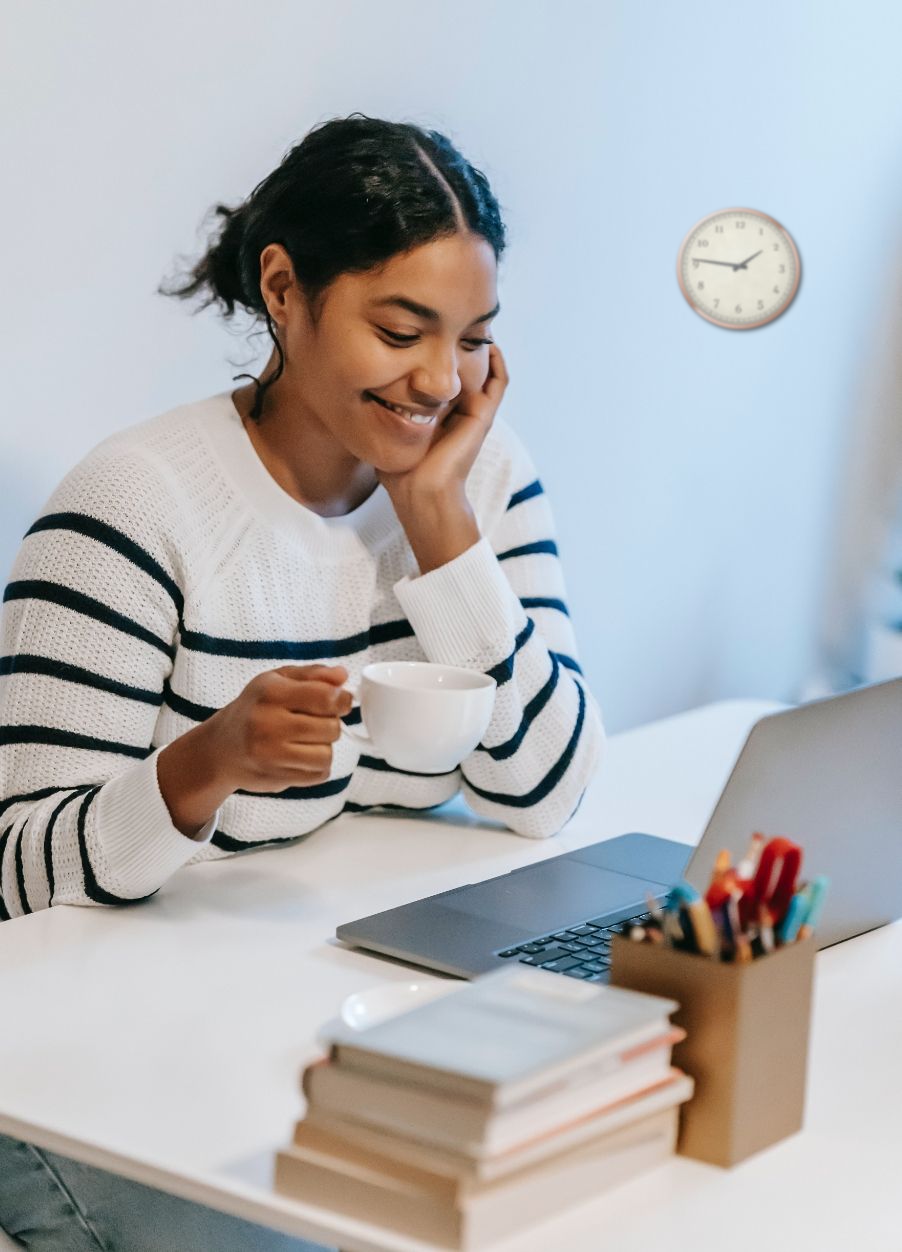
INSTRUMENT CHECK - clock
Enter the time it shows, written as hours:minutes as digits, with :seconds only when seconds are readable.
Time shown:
1:46
